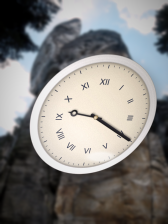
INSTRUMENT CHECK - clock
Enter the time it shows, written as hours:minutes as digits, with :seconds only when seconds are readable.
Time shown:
9:20
